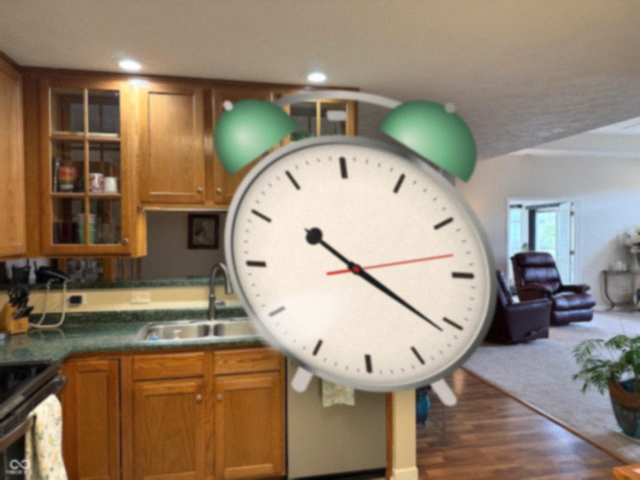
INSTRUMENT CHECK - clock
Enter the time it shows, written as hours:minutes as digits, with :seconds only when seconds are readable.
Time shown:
10:21:13
